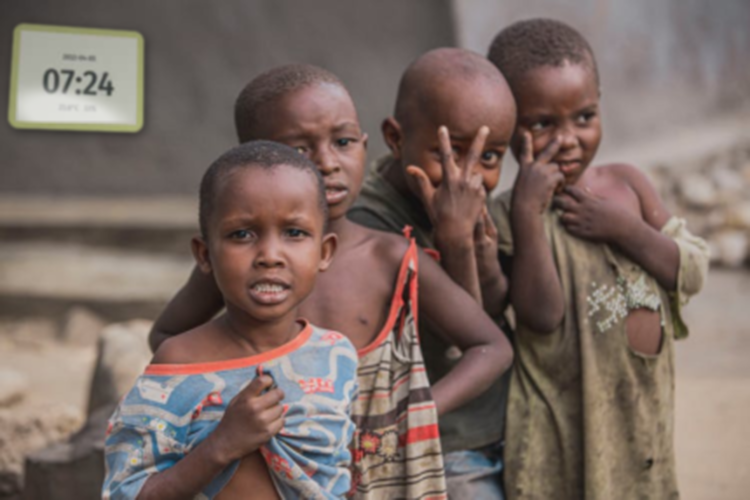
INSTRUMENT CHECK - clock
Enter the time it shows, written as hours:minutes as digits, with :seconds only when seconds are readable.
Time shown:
7:24
